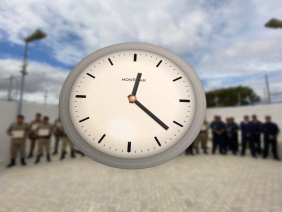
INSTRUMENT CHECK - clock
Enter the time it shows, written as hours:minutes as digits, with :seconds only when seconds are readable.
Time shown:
12:22
